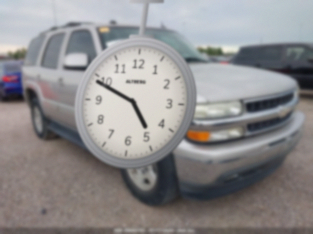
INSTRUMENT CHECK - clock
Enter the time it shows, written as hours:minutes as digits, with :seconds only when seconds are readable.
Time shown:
4:49
